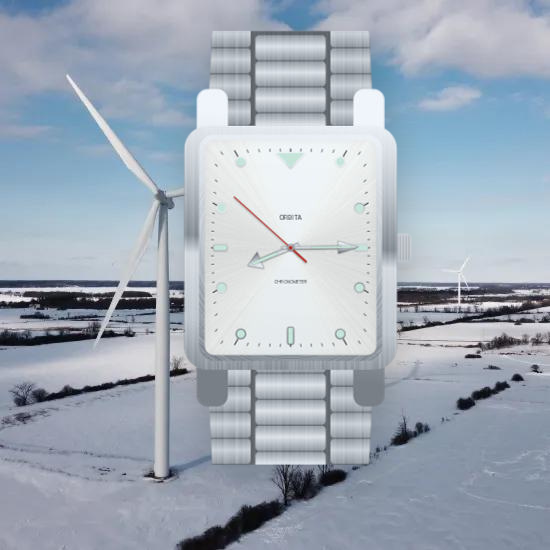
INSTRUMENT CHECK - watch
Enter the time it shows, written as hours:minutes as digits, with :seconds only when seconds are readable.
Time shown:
8:14:52
